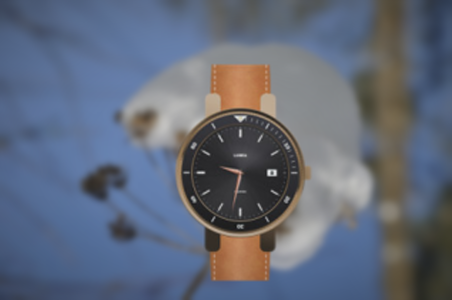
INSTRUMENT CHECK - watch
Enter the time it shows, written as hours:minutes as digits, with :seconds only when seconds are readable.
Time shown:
9:32
